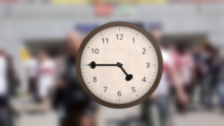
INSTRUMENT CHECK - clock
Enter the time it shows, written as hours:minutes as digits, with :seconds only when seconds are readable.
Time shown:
4:45
